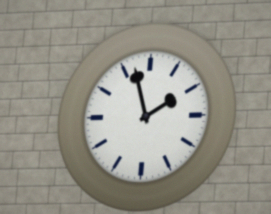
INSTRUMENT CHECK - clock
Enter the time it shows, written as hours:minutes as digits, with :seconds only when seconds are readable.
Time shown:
1:57
